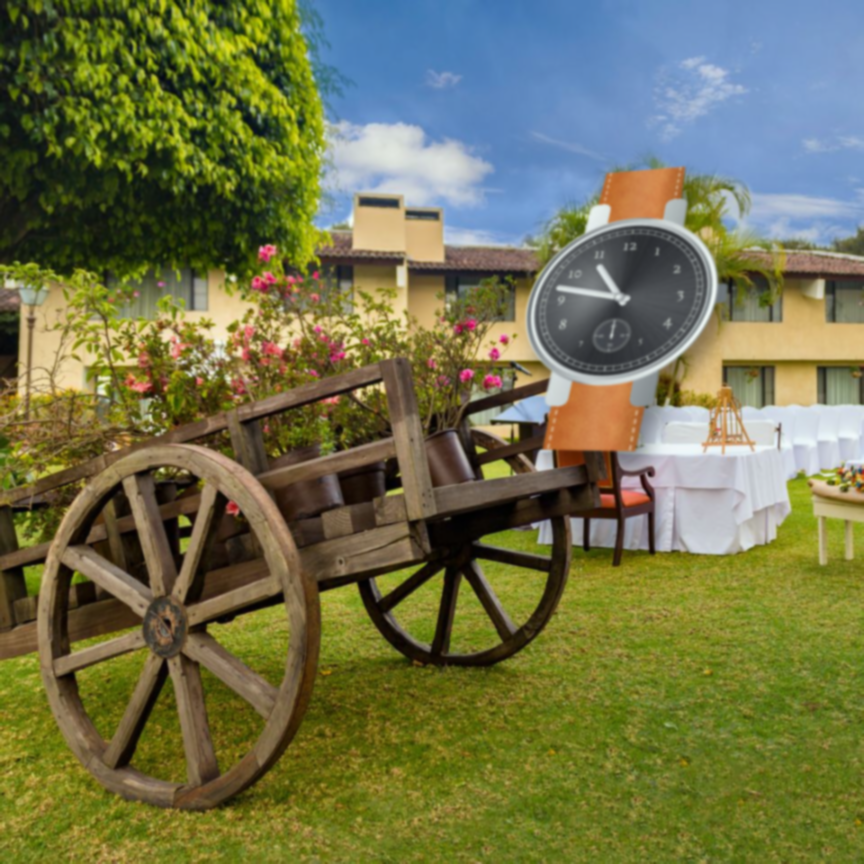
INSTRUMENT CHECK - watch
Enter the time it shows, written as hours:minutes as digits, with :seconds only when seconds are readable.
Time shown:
10:47
